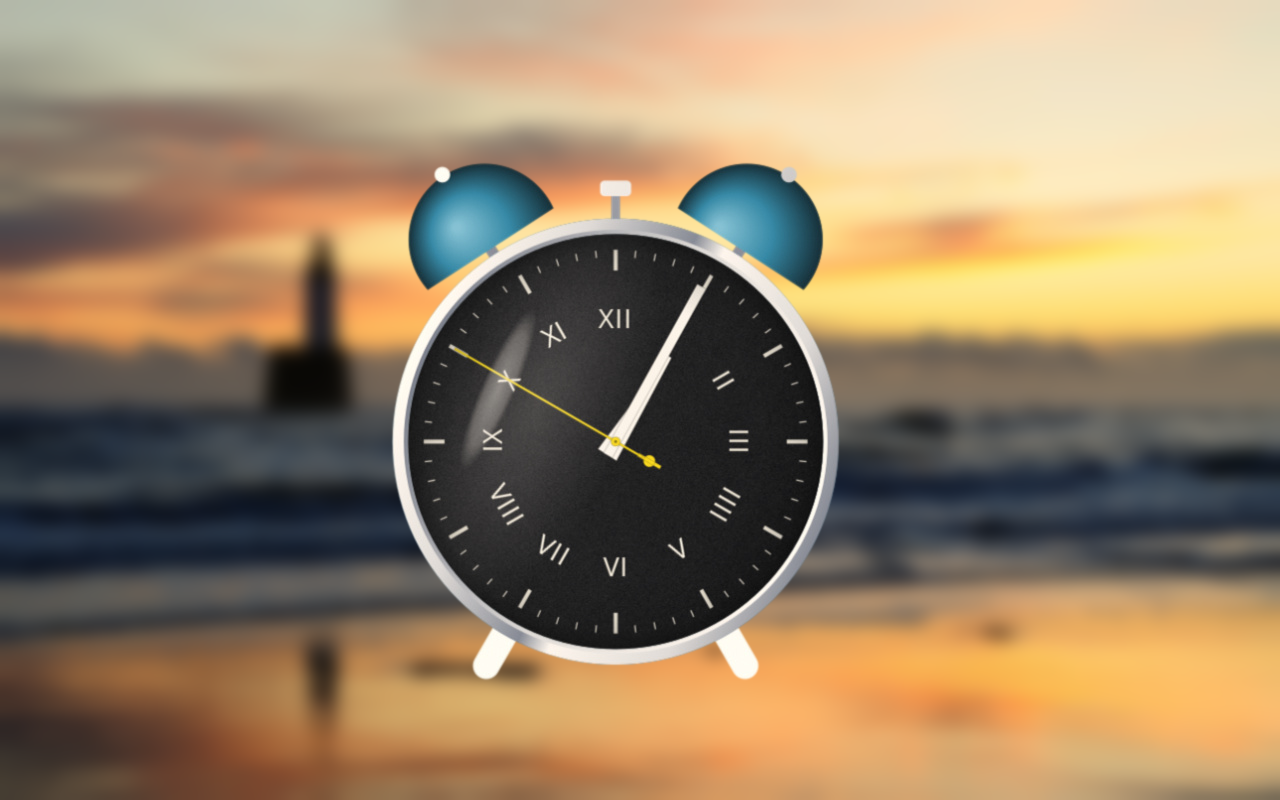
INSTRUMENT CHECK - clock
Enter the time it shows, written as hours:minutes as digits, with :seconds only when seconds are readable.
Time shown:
1:04:50
